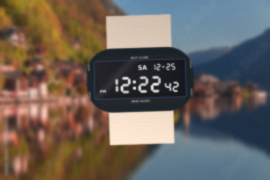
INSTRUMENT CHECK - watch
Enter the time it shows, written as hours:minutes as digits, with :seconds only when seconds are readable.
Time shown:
12:22:42
